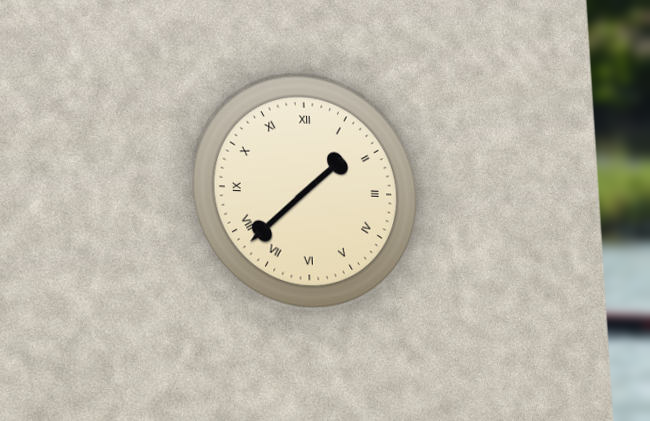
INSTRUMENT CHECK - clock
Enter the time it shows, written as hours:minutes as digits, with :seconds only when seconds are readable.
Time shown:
1:38
